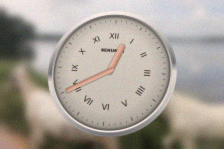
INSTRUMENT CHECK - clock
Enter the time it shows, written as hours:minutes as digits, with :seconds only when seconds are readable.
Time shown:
12:40
